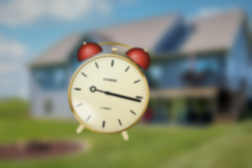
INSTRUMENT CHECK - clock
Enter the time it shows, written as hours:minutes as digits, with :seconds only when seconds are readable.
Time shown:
9:16
